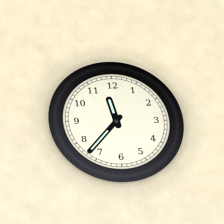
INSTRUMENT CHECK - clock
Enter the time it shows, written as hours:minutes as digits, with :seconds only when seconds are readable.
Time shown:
11:37
